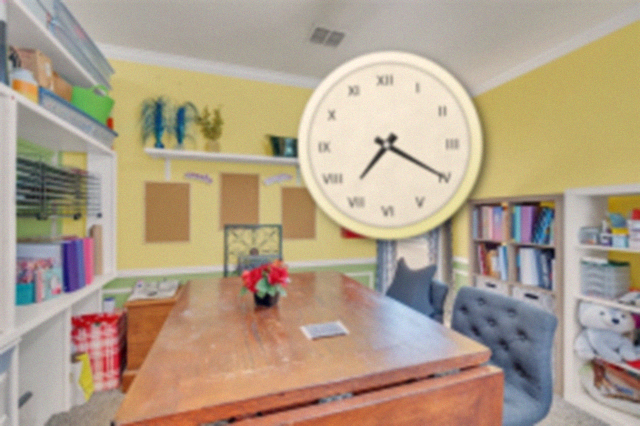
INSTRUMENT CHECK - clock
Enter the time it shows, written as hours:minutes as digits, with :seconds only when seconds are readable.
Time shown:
7:20
